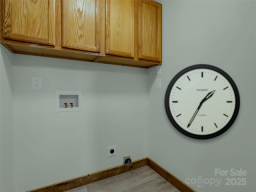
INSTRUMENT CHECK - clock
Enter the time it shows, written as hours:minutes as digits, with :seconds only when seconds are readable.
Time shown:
1:35
